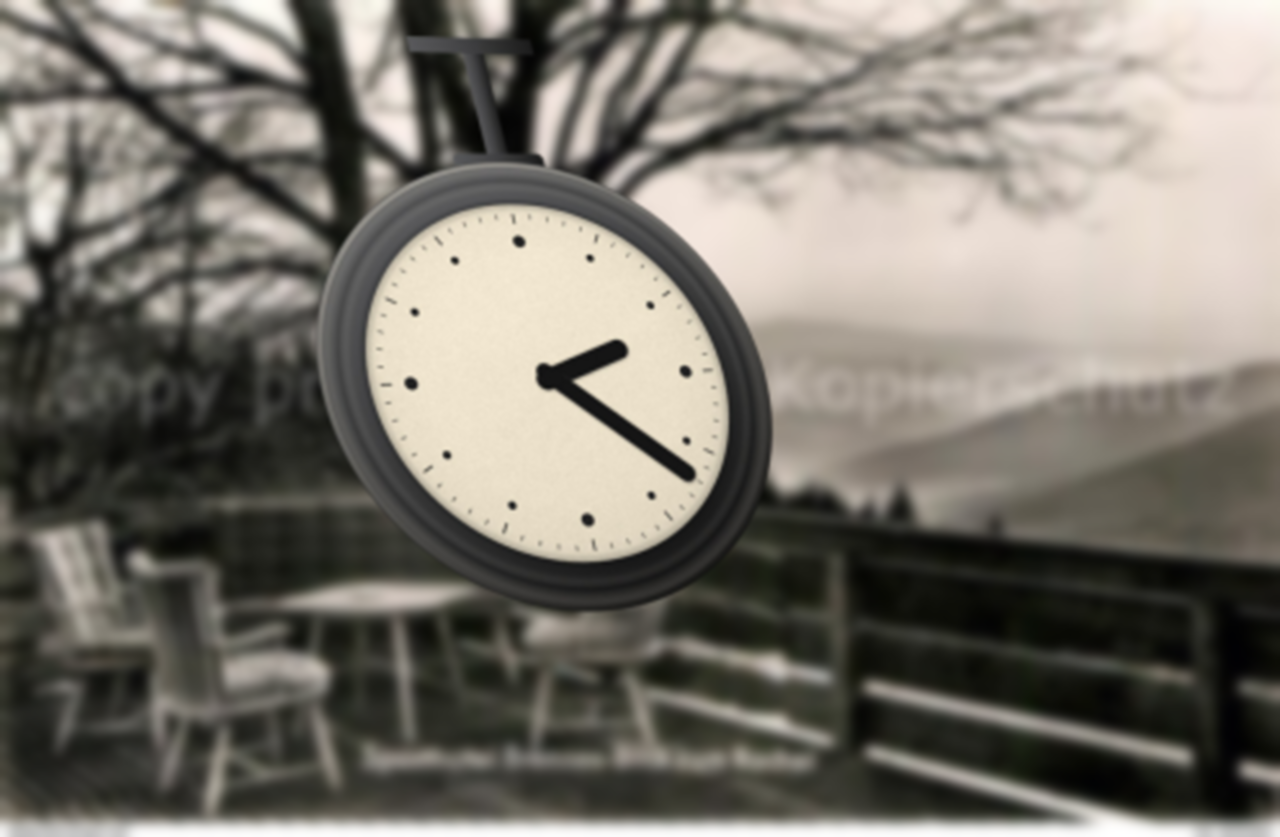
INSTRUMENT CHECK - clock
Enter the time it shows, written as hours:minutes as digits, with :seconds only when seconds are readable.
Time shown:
2:22
